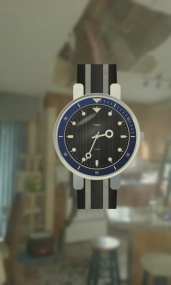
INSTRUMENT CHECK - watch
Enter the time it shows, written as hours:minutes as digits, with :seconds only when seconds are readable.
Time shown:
2:34
